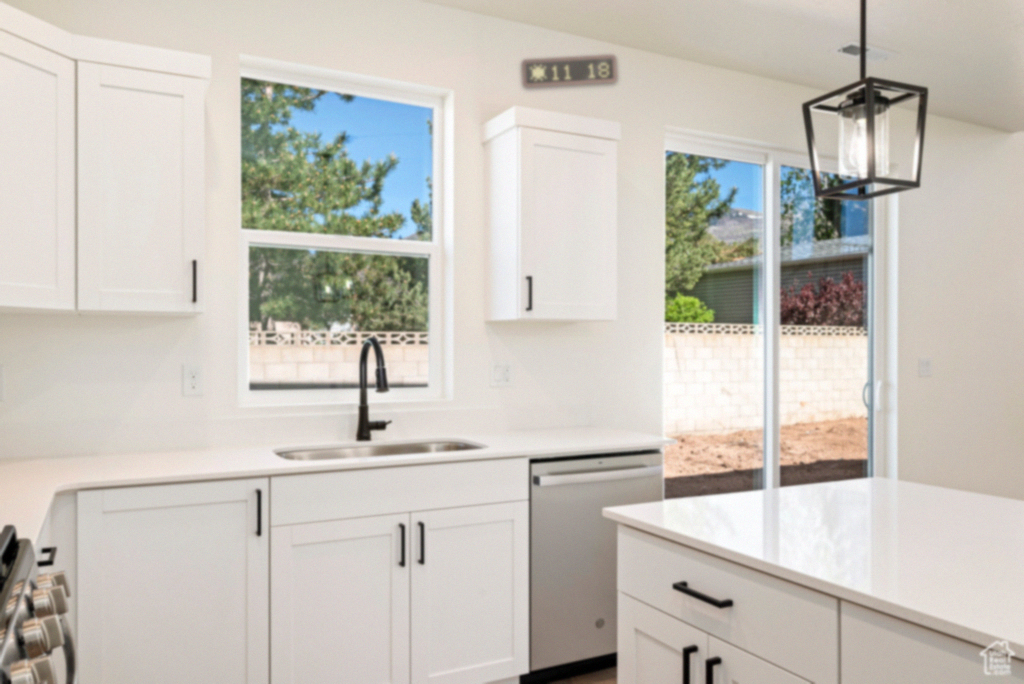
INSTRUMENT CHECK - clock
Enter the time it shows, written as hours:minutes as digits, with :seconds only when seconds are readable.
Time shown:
11:18
